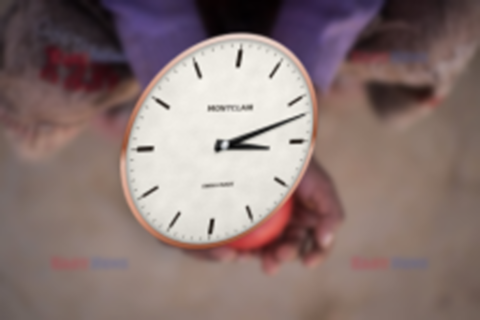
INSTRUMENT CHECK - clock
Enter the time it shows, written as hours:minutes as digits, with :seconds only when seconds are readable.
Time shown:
3:12
